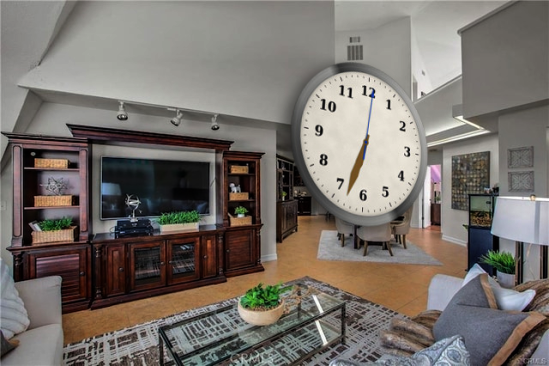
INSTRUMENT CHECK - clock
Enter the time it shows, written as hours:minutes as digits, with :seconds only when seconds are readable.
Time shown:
6:33:01
